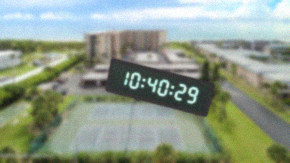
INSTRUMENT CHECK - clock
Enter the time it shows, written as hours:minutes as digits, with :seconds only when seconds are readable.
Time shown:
10:40:29
